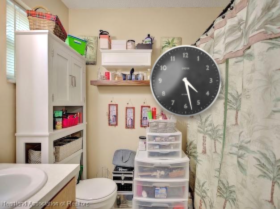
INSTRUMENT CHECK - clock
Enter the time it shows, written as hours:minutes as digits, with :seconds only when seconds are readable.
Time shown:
4:28
